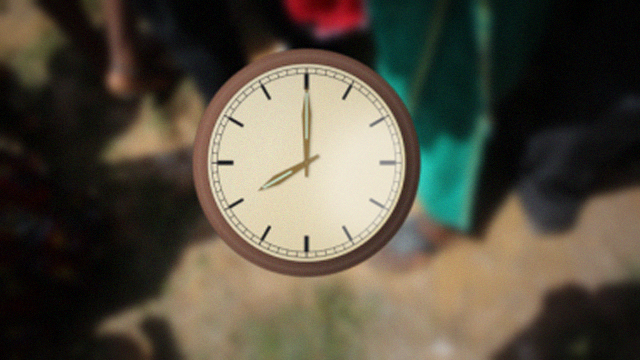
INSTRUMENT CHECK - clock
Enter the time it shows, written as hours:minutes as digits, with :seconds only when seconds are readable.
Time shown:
8:00
